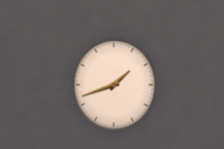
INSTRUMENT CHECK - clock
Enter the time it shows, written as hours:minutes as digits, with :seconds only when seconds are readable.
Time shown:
1:42
